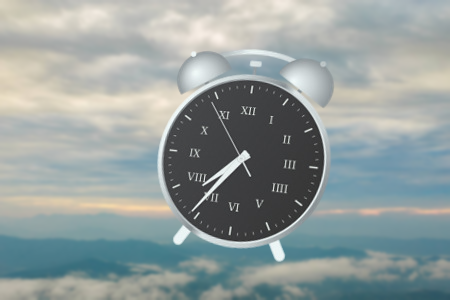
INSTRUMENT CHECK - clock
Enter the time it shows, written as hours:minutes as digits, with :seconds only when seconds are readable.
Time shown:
7:35:54
